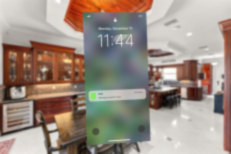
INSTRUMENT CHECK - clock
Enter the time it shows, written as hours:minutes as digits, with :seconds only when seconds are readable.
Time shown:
11:44
